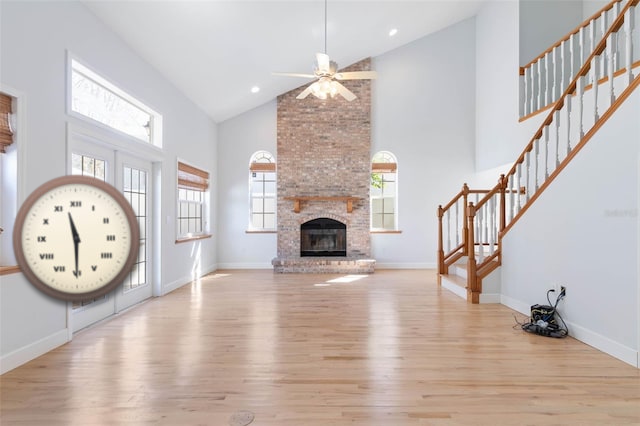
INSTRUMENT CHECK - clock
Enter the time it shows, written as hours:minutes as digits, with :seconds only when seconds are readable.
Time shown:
11:30
